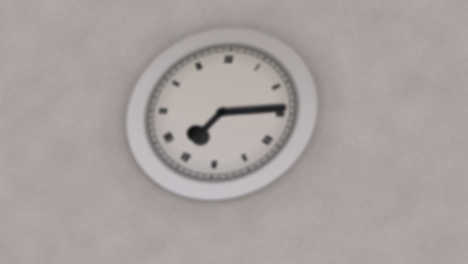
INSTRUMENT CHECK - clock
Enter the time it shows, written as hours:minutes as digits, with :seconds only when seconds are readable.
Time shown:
7:14
